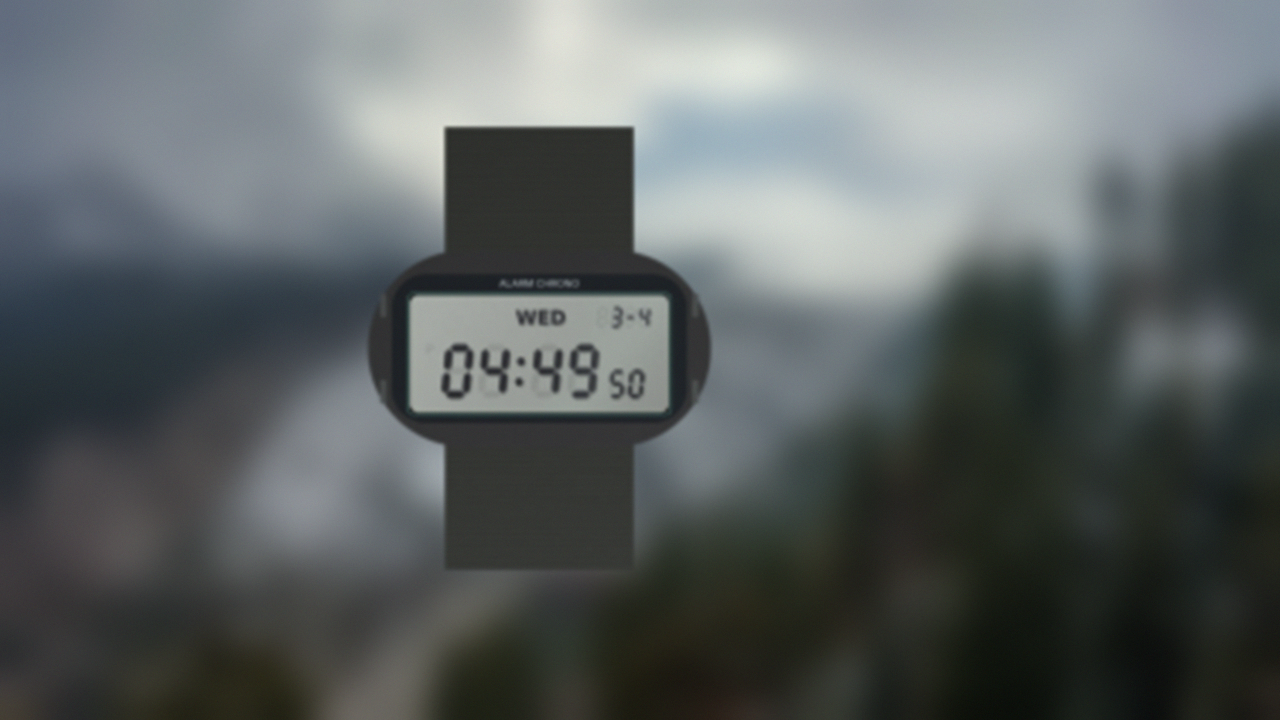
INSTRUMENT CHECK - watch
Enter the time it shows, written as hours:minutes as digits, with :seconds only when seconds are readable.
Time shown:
4:49:50
